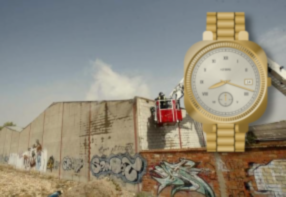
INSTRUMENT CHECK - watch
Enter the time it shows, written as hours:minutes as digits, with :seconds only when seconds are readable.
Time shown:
8:18
